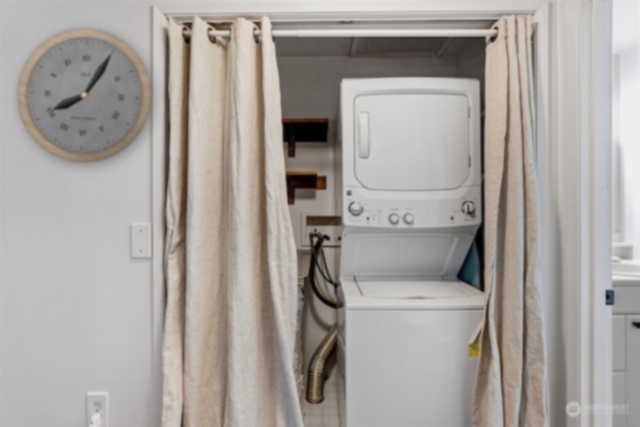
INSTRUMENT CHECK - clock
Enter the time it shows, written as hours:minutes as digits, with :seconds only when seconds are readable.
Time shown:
8:05
